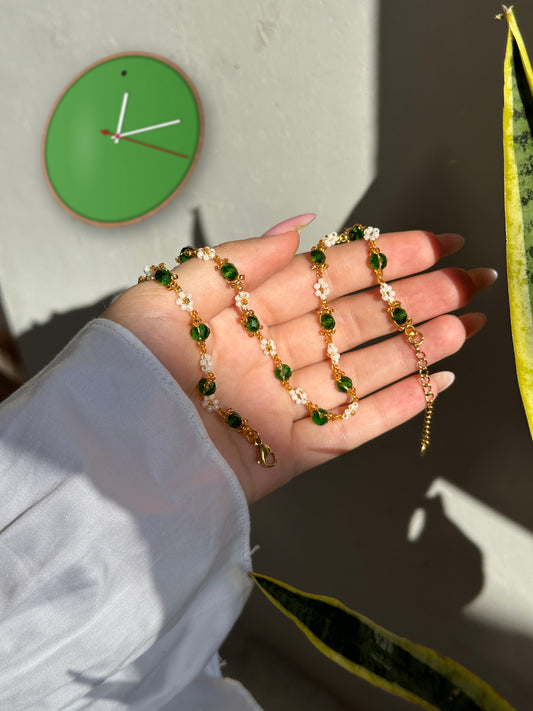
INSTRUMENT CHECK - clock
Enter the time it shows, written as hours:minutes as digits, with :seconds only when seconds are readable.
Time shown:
12:13:18
